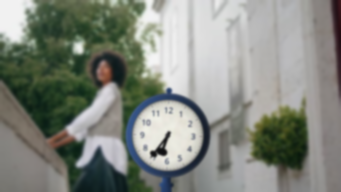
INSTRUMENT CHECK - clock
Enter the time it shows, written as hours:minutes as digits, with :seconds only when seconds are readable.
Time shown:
6:36
